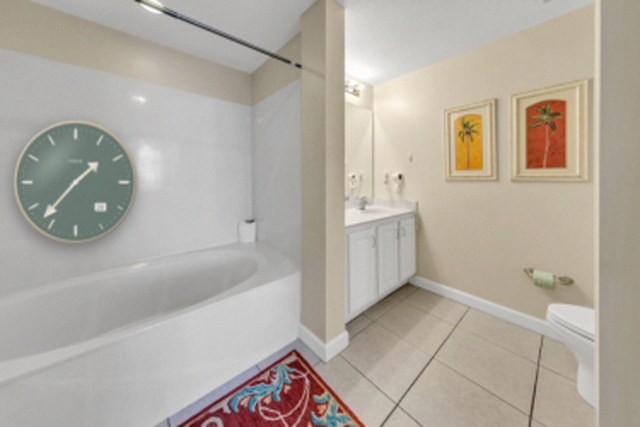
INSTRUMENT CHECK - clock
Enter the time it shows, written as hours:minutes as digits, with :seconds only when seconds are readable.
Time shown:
1:37
